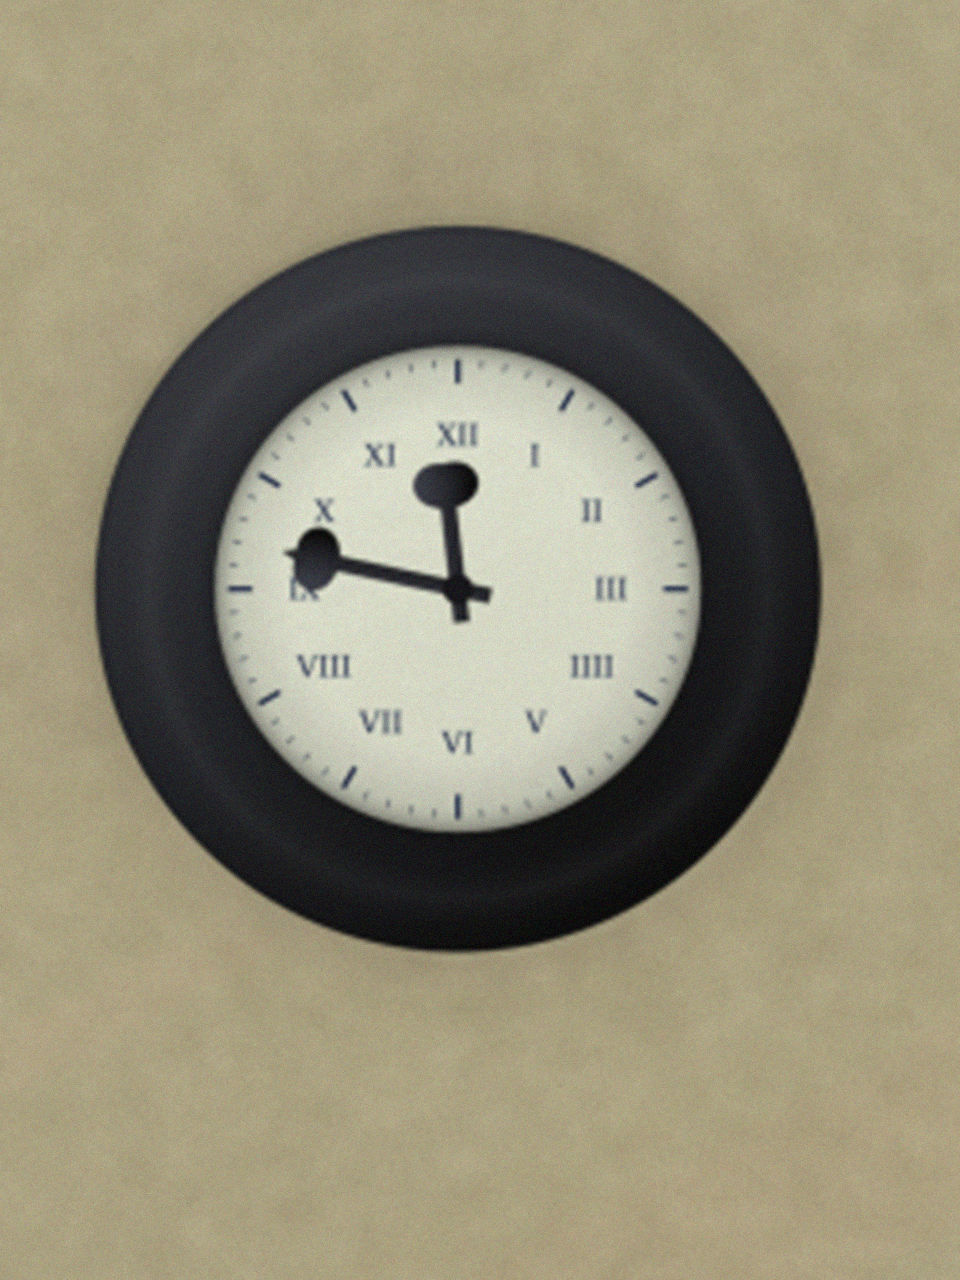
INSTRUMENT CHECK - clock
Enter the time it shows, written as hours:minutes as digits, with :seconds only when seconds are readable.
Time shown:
11:47
